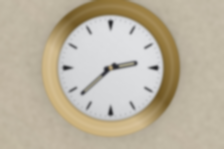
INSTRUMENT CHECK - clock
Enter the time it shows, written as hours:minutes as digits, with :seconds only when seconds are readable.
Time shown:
2:38
